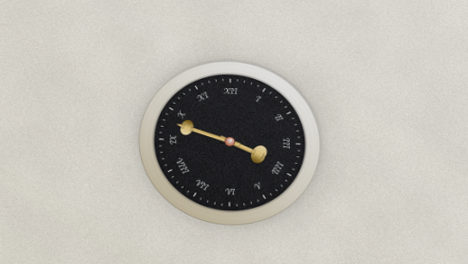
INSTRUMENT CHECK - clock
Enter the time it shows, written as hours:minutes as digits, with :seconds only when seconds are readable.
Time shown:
3:48
